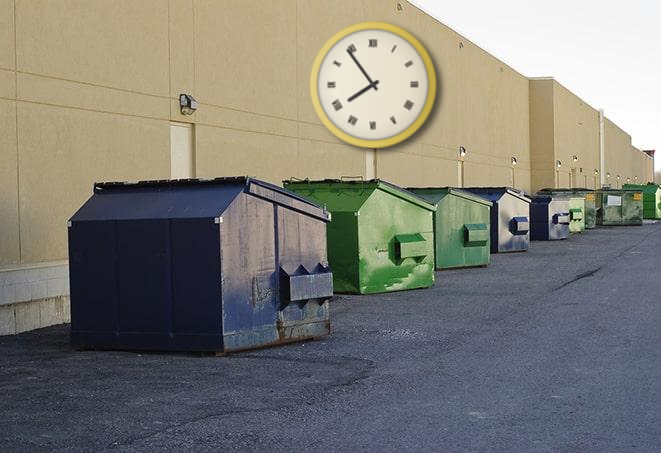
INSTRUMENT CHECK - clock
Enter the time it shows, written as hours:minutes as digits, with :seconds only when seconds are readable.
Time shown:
7:54
